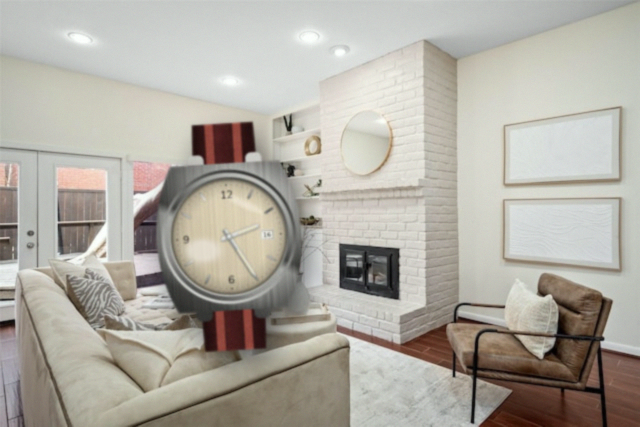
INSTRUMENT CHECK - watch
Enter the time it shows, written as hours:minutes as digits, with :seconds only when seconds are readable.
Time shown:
2:25
